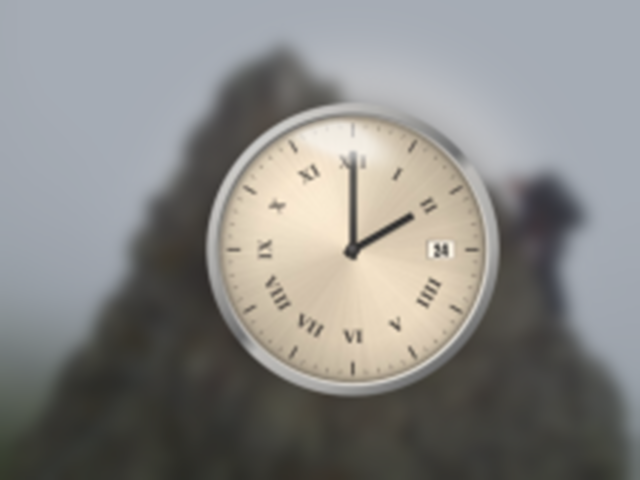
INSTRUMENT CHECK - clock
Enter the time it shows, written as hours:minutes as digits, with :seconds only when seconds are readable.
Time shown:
2:00
